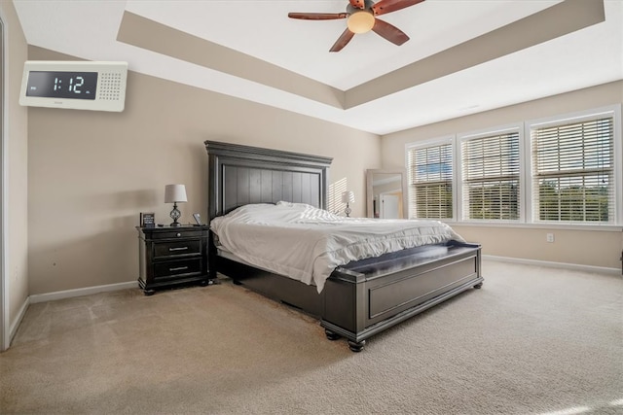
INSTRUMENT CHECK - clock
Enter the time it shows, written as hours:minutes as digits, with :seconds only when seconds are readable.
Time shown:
1:12
